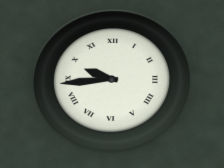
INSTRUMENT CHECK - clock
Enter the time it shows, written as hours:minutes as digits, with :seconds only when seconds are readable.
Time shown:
9:44
